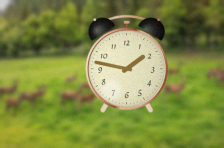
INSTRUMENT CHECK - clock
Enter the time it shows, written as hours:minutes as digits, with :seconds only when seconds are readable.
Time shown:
1:47
